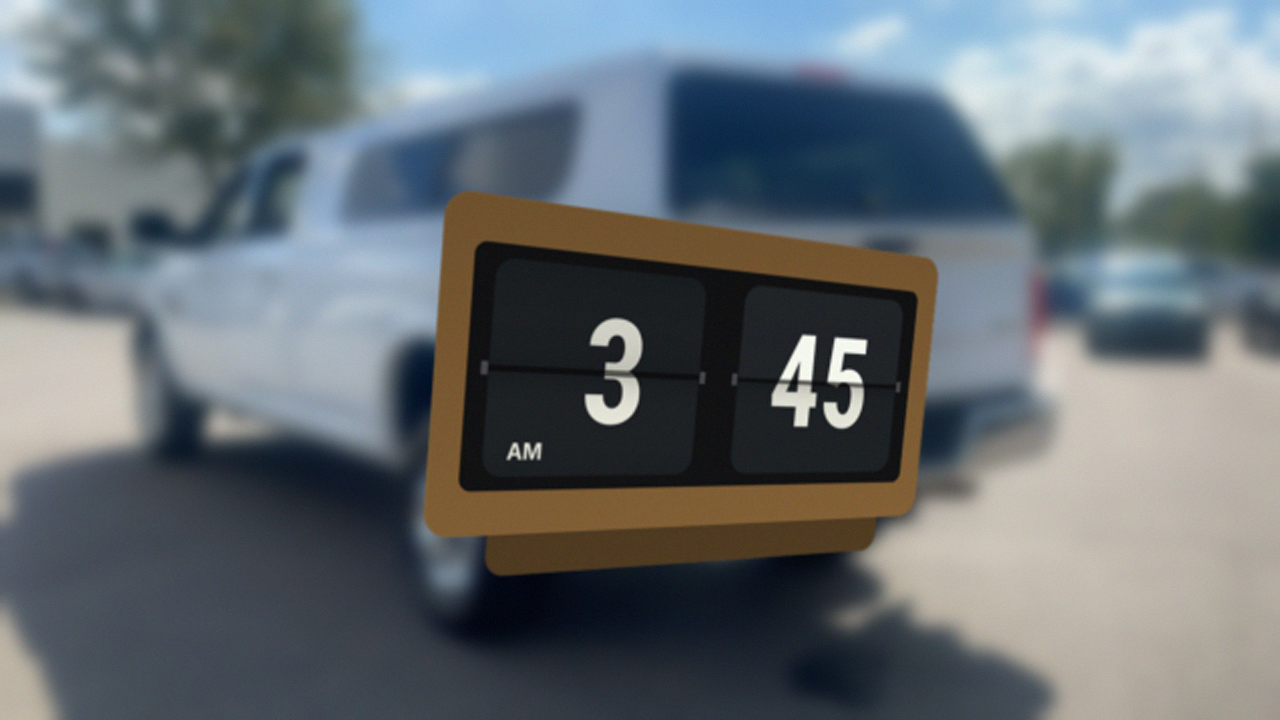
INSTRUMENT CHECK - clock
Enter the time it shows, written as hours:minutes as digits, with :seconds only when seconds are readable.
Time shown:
3:45
